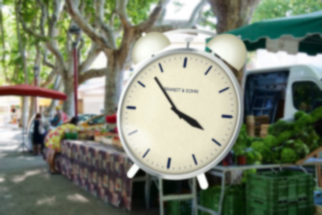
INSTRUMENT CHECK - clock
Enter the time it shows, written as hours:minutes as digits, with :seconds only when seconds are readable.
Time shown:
3:53
